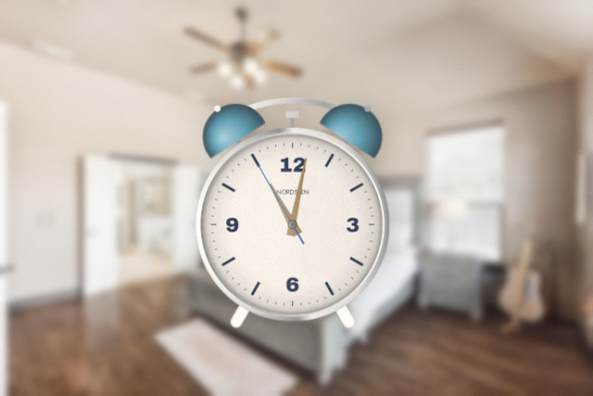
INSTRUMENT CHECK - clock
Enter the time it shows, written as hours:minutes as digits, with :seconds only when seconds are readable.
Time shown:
11:01:55
